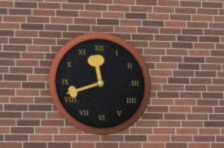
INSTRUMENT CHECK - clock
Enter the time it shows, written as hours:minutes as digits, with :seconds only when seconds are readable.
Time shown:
11:42
